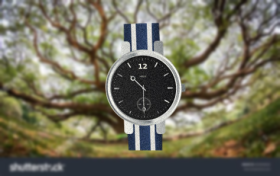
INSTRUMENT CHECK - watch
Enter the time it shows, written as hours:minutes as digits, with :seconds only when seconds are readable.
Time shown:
10:30
